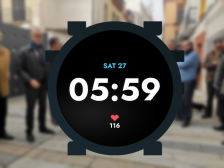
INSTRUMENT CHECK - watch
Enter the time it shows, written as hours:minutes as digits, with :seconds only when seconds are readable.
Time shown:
5:59
